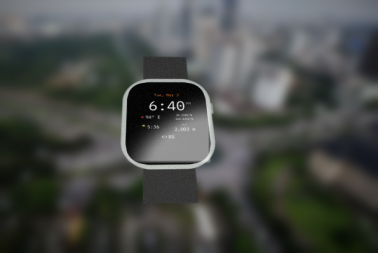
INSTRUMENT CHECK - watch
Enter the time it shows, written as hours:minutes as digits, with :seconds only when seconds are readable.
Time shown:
6:40
